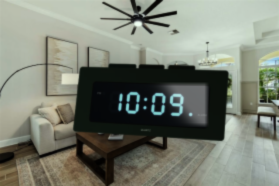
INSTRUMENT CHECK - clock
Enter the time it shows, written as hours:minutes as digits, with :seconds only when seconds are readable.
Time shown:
10:09
